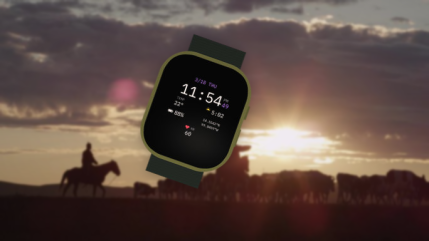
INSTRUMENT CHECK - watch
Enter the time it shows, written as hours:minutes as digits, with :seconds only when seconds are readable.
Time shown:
11:54
